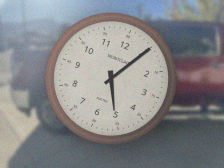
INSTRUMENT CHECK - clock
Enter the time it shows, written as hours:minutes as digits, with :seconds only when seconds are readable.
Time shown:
5:05
